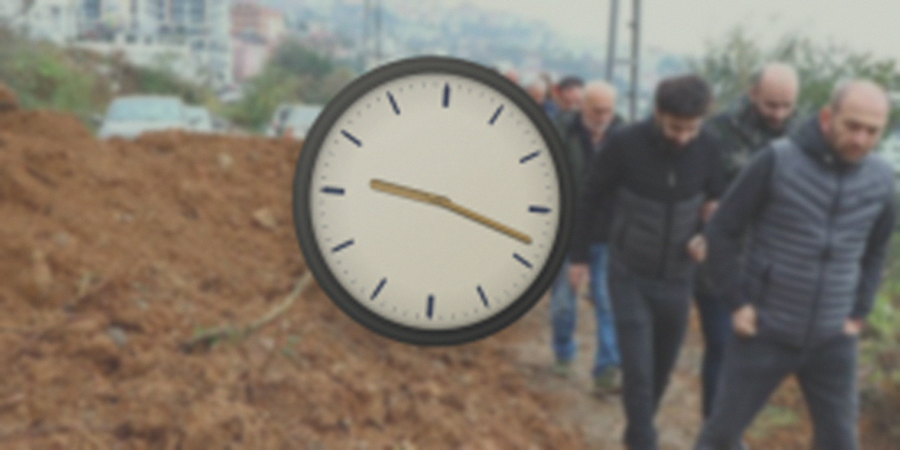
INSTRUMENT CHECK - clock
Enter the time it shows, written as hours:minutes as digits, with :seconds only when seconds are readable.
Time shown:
9:18
